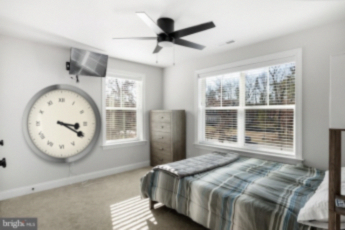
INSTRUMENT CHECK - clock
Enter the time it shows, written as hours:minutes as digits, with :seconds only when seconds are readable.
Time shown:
3:20
